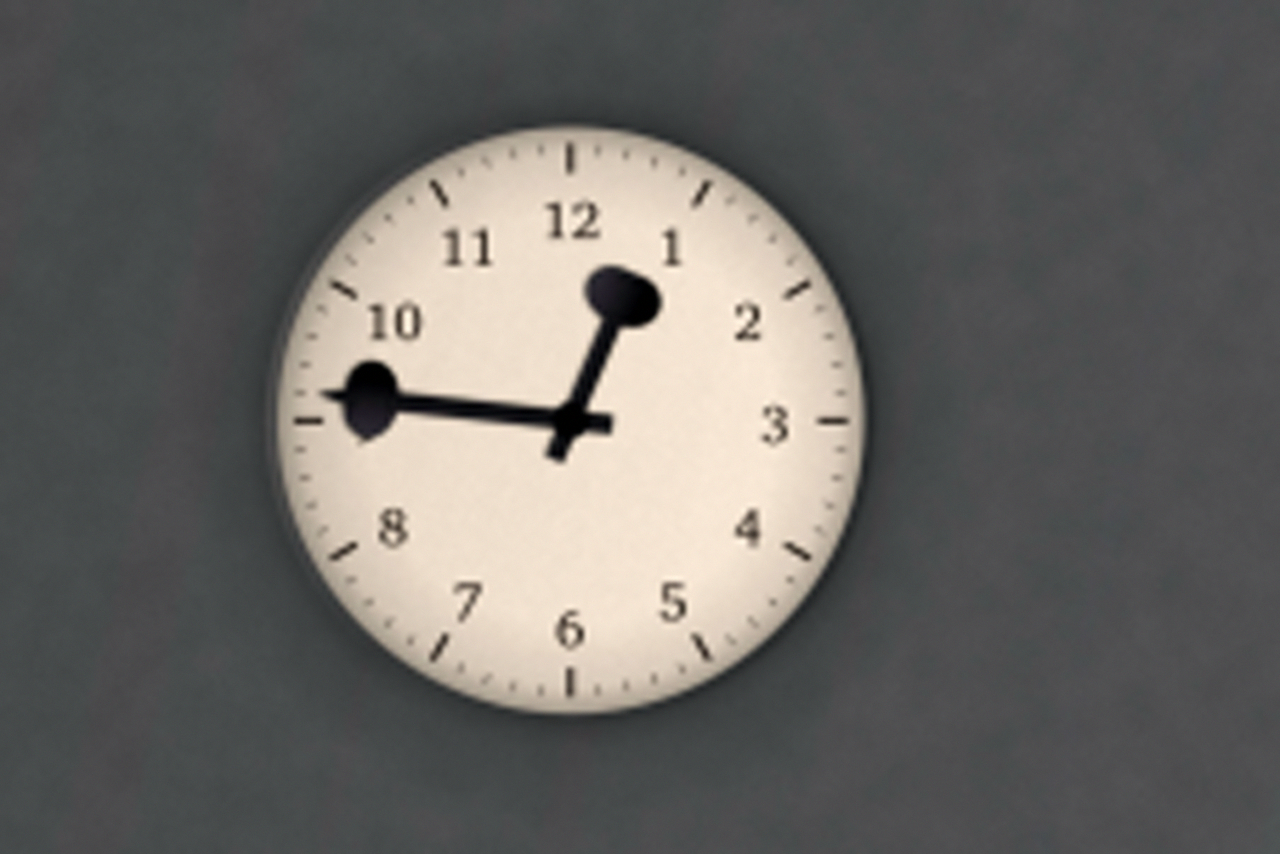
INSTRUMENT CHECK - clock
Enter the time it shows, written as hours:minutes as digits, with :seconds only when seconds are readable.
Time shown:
12:46
